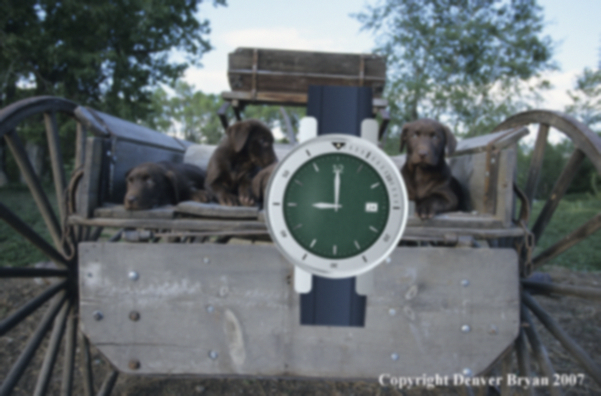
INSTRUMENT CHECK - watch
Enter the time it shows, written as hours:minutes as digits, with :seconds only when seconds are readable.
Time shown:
9:00
